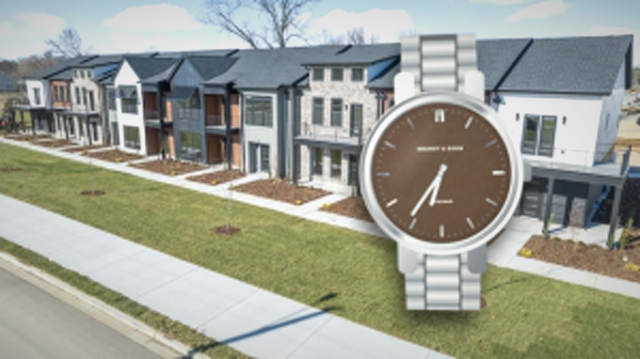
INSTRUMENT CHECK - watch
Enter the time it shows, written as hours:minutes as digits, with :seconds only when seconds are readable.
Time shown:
6:36
